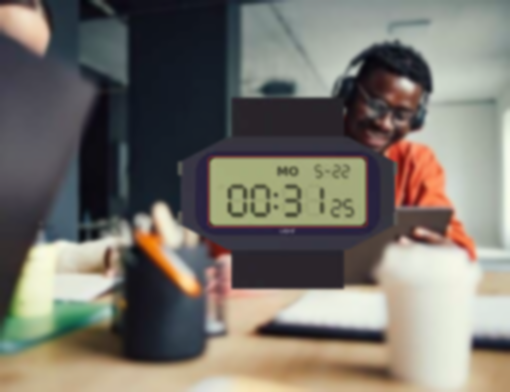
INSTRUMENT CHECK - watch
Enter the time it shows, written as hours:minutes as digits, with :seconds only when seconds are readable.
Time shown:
0:31:25
